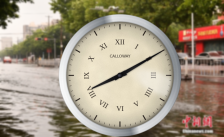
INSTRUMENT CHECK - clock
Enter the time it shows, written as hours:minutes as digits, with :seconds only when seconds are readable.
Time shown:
8:10
